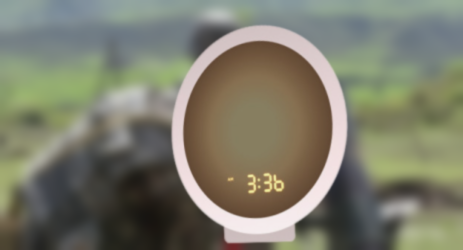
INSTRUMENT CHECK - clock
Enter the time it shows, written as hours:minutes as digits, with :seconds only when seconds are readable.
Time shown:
3:36
